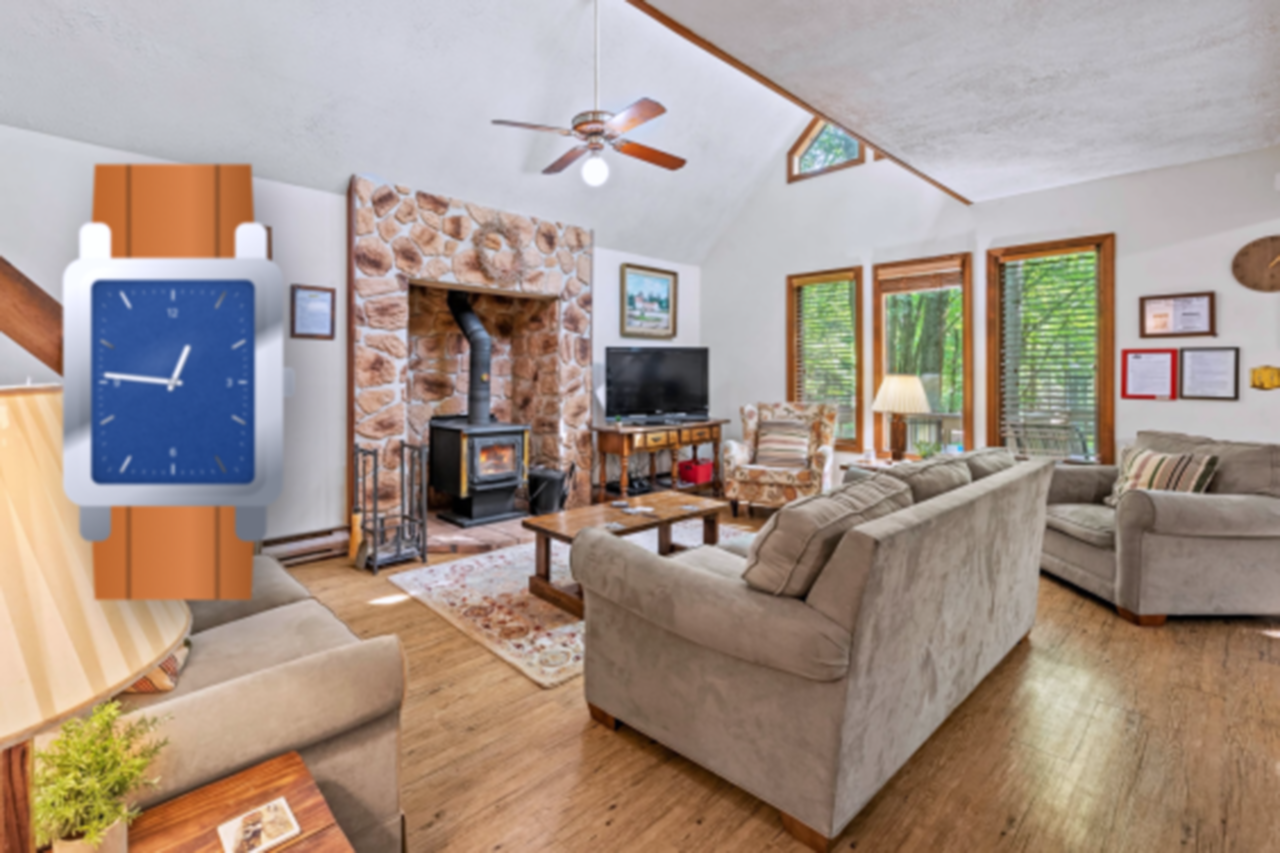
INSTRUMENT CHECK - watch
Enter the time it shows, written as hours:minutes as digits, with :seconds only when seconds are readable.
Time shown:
12:46
